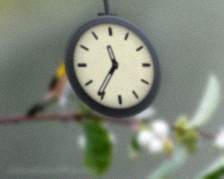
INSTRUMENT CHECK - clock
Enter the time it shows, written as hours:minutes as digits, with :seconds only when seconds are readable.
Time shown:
11:36
